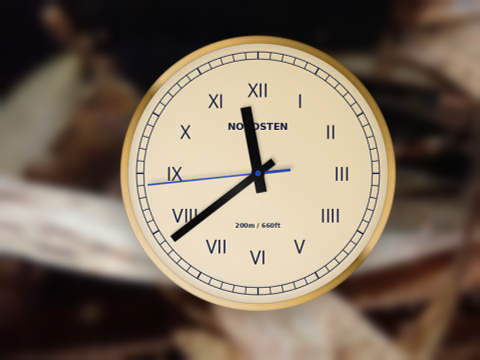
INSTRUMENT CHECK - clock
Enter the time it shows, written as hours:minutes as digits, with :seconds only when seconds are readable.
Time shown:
11:38:44
